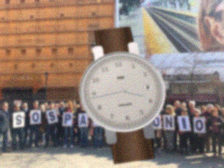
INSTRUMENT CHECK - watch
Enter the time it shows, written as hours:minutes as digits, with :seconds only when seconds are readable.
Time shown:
3:44
